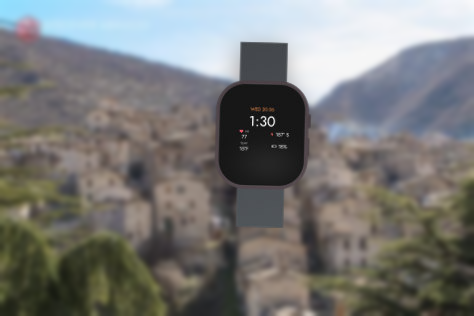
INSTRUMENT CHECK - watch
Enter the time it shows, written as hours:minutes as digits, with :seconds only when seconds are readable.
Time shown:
1:30
